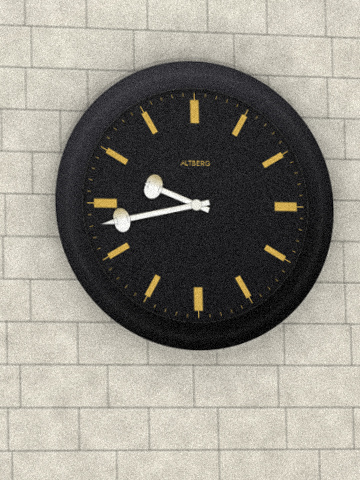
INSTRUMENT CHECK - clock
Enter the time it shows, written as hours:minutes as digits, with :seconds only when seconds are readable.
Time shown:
9:43
